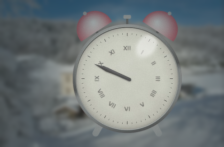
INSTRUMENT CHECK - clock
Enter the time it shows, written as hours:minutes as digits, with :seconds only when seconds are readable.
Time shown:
9:49
